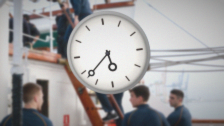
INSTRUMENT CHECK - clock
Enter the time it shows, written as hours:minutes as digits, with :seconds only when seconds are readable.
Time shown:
5:38
